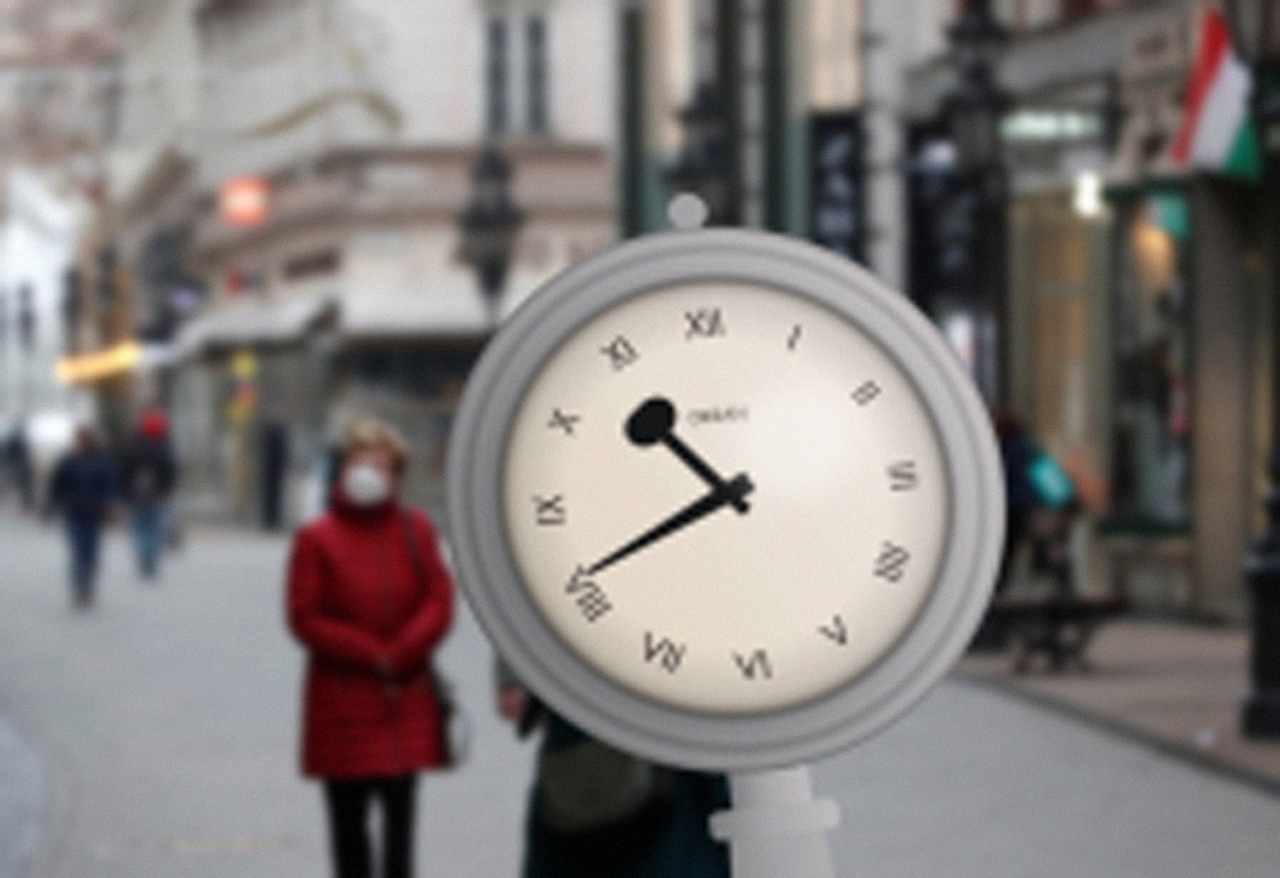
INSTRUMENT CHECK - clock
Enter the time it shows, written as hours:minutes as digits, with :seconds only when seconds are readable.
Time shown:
10:41
